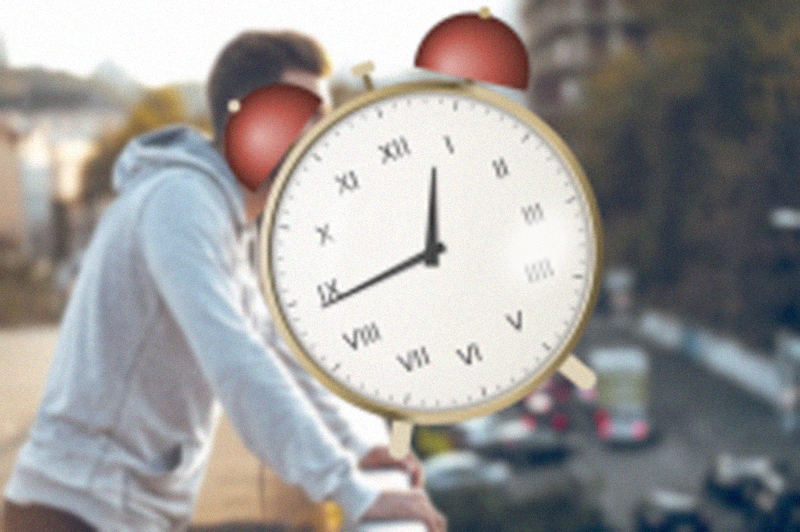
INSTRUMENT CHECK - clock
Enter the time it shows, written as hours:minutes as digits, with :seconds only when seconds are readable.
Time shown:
12:44
